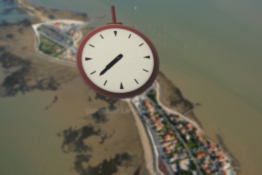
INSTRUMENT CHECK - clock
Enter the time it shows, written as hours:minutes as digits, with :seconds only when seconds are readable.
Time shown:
7:38
